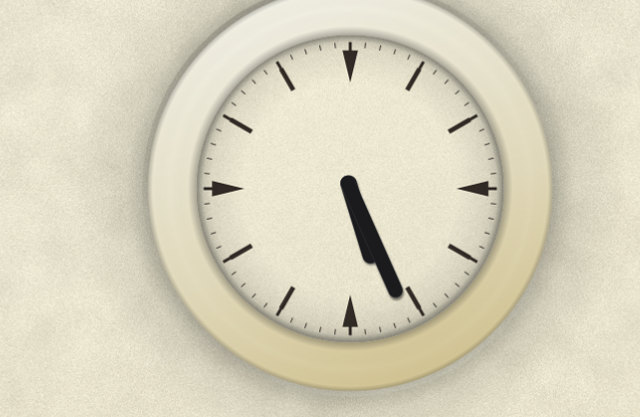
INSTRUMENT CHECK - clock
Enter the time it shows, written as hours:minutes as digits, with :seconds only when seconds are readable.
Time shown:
5:26
